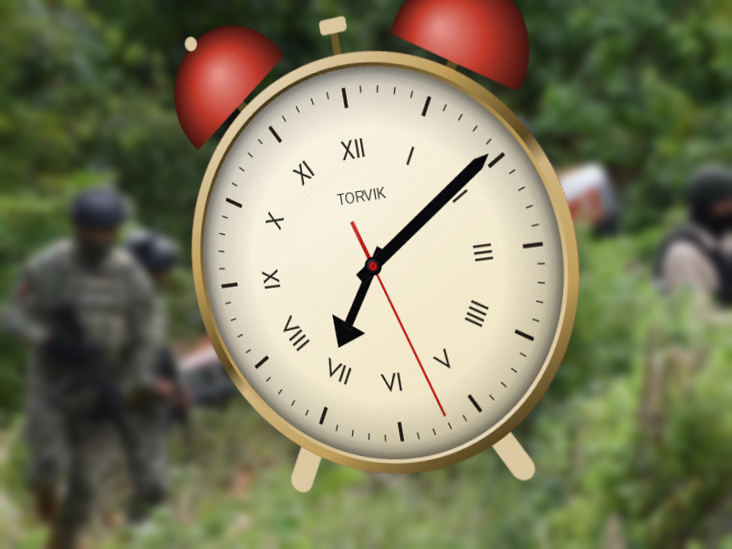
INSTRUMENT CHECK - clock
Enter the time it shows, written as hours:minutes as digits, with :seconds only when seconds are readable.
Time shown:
7:09:27
